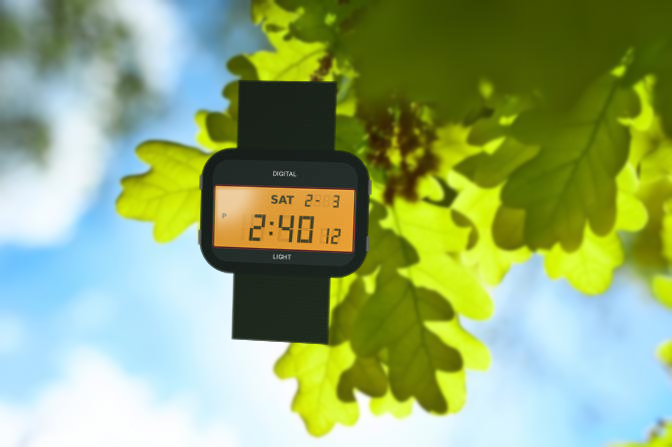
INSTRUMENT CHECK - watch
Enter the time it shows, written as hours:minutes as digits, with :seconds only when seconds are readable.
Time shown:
2:40:12
